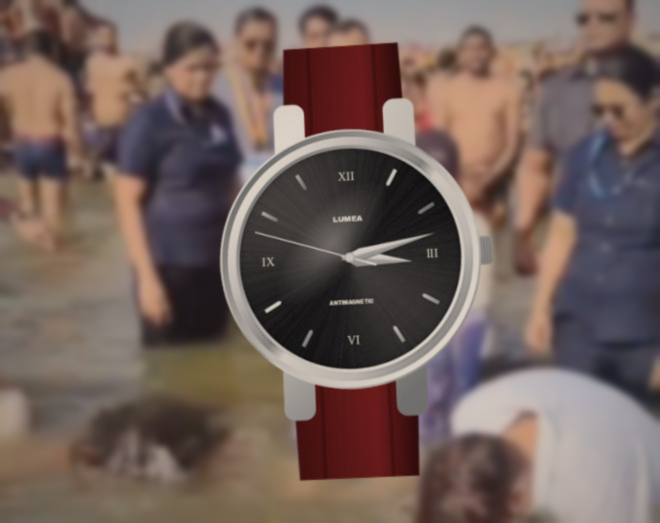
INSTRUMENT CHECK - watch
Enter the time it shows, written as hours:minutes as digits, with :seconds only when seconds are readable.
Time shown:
3:12:48
